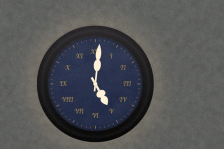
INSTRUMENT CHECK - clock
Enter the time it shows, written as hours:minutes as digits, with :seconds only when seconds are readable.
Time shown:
5:01
